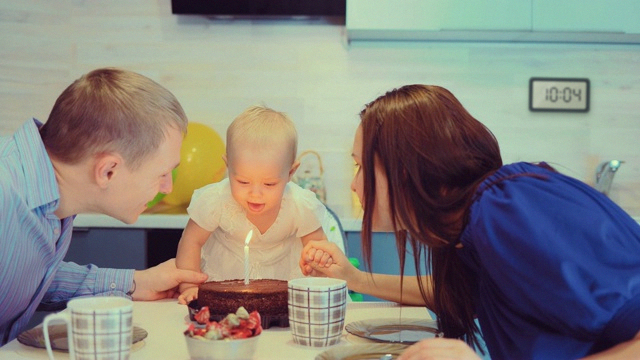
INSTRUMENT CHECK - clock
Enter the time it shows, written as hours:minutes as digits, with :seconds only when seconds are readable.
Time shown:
10:04
